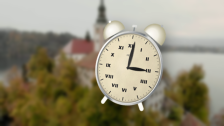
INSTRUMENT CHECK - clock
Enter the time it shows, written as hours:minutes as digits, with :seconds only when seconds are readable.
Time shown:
3:01
